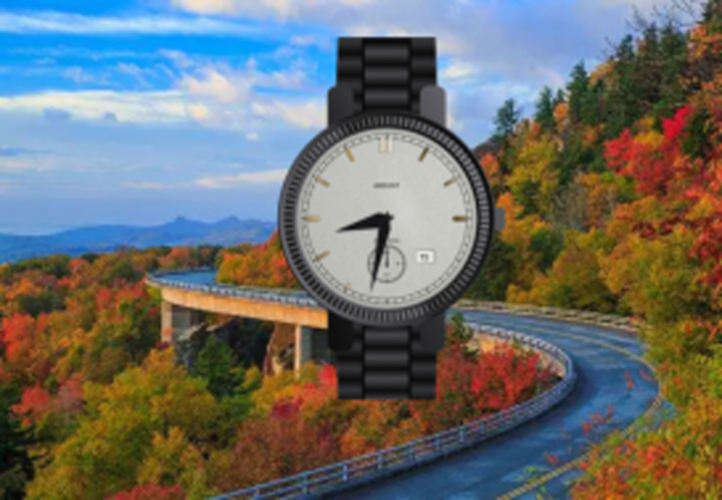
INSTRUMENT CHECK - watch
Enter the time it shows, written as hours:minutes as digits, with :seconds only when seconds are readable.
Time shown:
8:32
